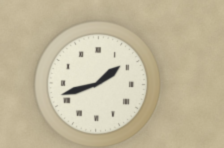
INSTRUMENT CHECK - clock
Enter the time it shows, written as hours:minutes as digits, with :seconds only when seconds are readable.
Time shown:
1:42
